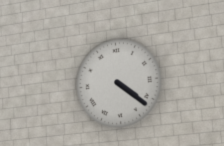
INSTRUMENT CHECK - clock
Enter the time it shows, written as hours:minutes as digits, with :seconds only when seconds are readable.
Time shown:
4:22
